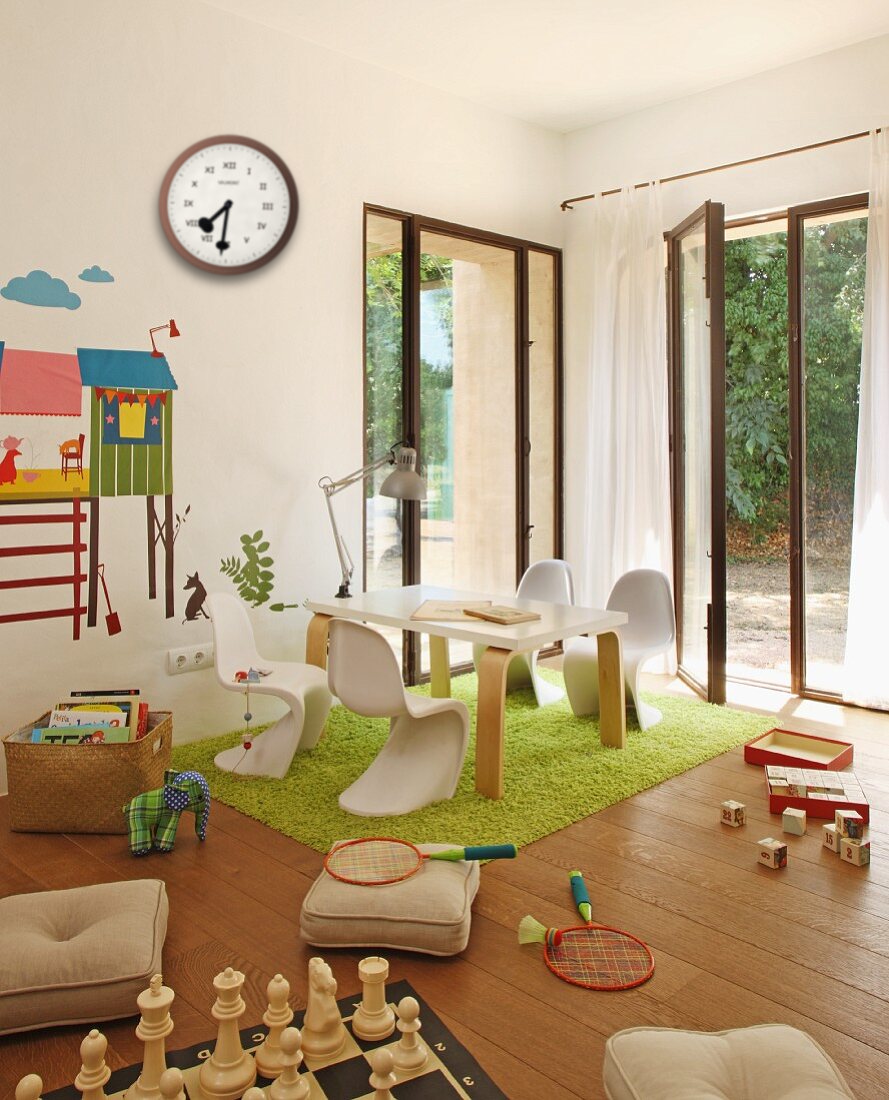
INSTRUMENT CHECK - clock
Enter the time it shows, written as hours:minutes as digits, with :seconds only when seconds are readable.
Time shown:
7:31
